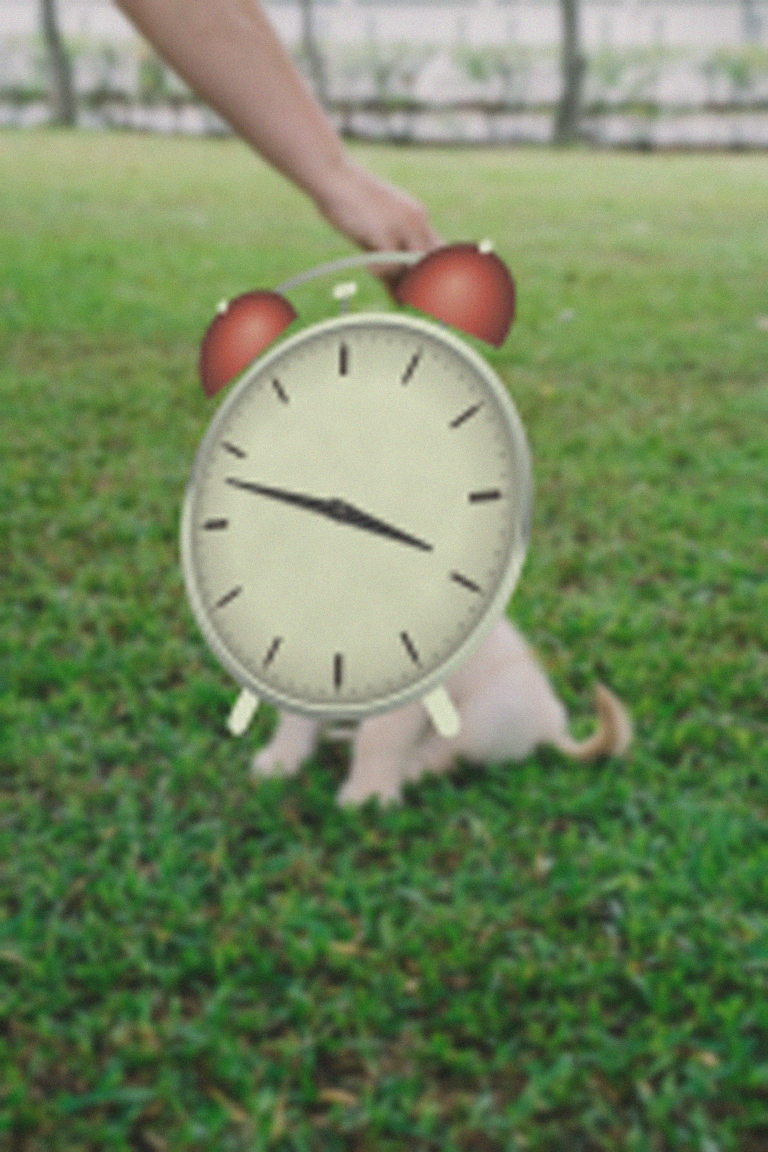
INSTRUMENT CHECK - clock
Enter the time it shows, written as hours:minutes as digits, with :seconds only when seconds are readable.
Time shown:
3:48
